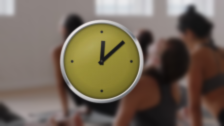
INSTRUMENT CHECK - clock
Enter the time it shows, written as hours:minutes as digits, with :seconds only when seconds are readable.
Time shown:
12:08
